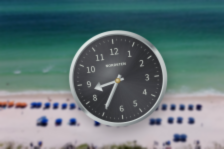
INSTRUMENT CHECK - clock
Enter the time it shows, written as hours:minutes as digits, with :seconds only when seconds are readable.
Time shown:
8:35
